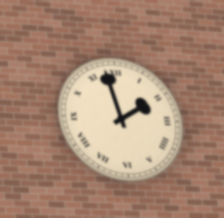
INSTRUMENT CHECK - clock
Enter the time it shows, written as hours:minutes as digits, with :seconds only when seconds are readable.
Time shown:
1:58
